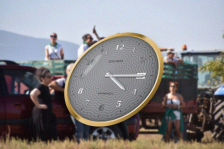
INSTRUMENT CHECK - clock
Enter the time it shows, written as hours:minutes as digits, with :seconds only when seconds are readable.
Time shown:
4:15
